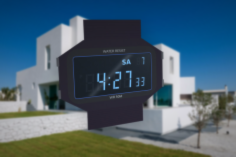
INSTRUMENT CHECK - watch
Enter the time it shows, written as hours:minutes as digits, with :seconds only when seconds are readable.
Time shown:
4:27
